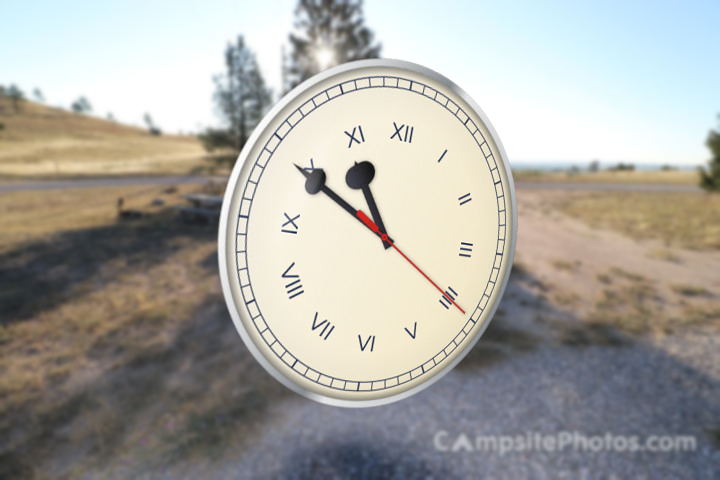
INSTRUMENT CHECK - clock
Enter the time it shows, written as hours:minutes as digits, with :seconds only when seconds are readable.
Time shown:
10:49:20
